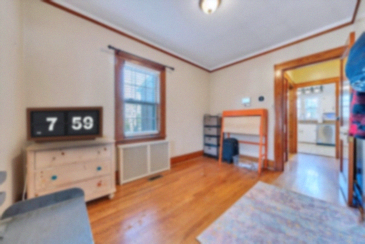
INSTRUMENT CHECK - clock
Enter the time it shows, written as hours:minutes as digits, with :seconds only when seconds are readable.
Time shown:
7:59
